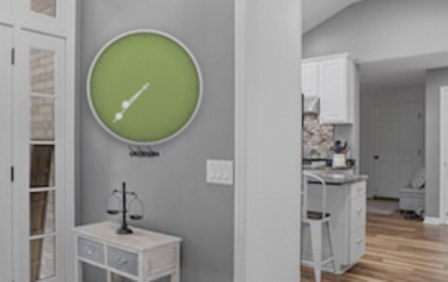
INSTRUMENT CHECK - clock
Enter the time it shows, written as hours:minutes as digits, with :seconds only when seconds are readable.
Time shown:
7:37
